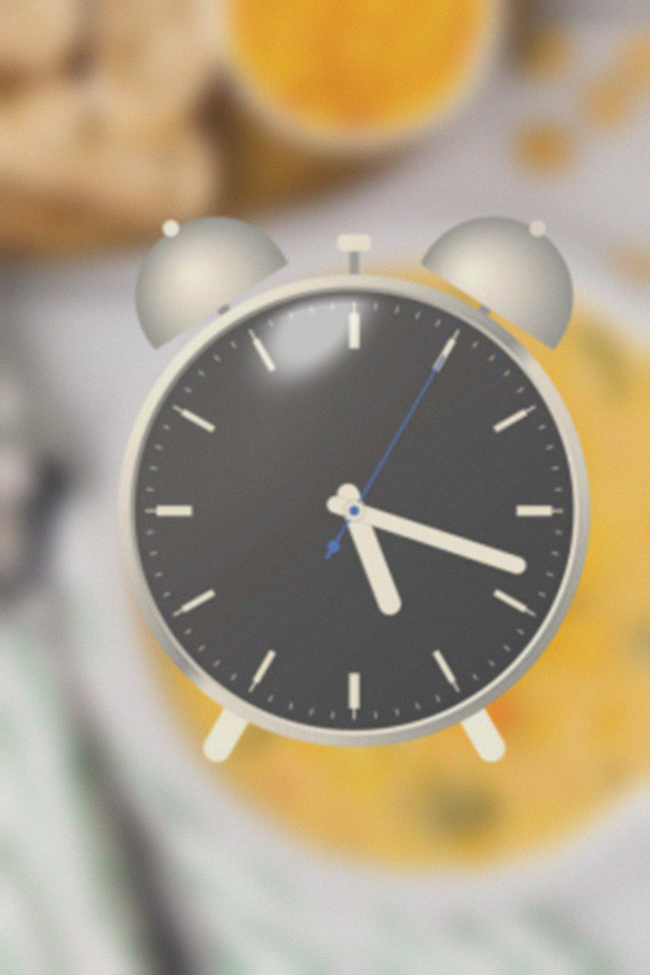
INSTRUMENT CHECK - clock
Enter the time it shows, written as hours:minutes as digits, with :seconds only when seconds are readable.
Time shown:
5:18:05
